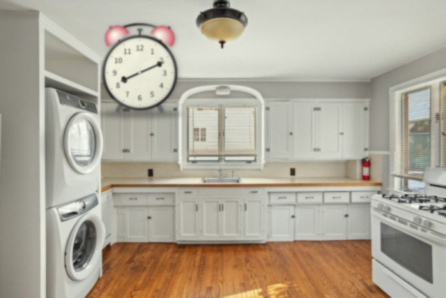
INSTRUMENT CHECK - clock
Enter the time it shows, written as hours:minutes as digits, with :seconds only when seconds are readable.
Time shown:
8:11
